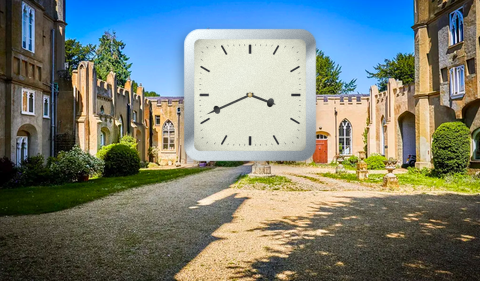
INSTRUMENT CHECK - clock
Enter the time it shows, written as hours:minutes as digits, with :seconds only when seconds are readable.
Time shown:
3:41
